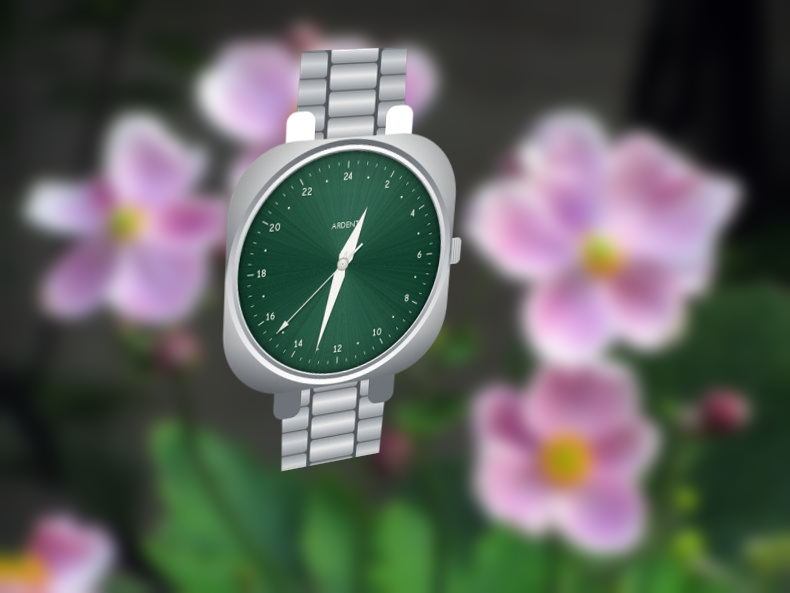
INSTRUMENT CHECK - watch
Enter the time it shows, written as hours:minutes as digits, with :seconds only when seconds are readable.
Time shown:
1:32:38
